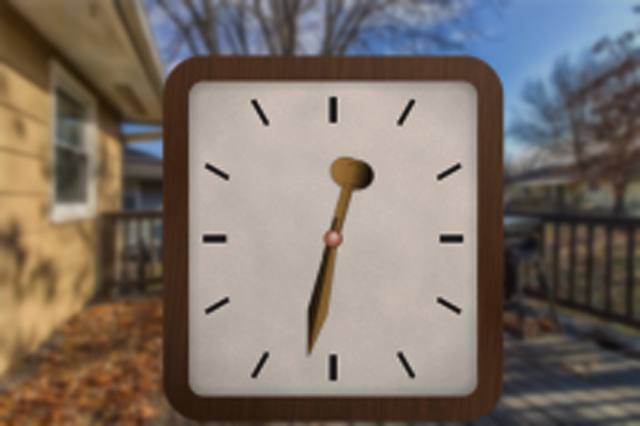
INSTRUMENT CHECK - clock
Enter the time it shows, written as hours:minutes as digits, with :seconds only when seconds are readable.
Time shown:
12:32
